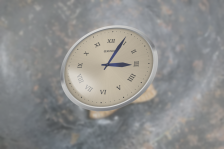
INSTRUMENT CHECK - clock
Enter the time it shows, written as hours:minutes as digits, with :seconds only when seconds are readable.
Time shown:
3:04
